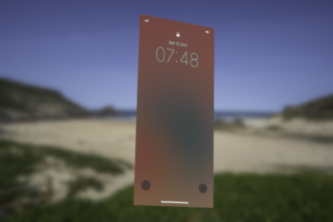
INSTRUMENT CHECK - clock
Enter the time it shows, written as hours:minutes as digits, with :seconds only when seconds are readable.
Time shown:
7:48
